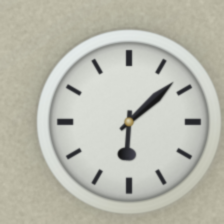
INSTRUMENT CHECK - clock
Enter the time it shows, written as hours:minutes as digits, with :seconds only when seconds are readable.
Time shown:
6:08
